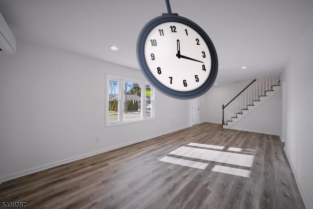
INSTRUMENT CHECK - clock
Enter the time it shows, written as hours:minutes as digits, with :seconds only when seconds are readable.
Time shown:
12:18
